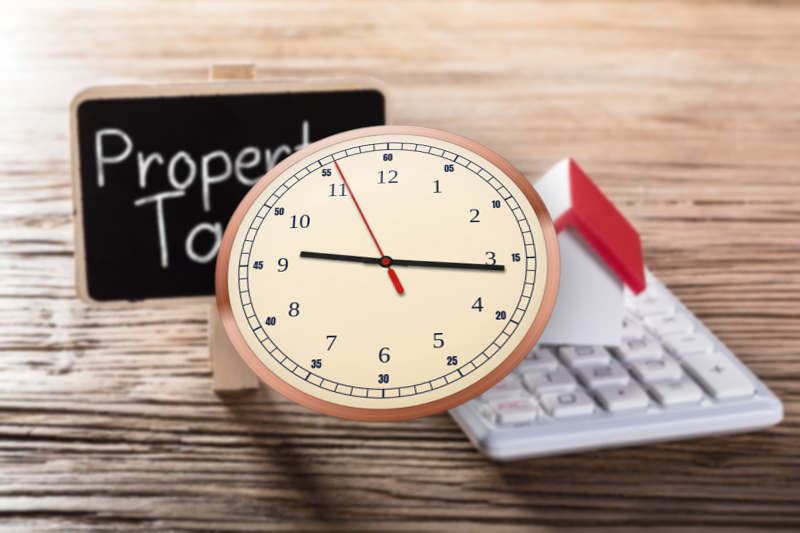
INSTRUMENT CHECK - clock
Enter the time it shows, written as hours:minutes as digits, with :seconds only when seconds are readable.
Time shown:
9:15:56
